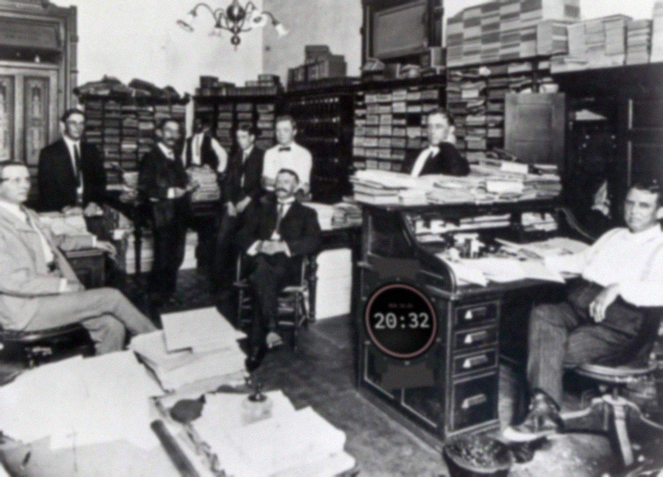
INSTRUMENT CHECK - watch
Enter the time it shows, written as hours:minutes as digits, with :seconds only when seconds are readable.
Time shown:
20:32
